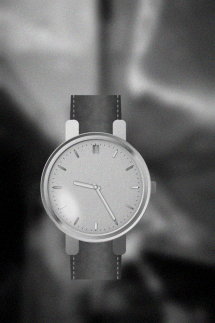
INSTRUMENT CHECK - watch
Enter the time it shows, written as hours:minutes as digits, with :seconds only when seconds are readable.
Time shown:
9:25
